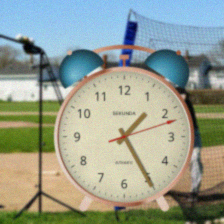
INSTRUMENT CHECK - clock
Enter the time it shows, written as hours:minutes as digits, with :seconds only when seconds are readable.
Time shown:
1:25:12
